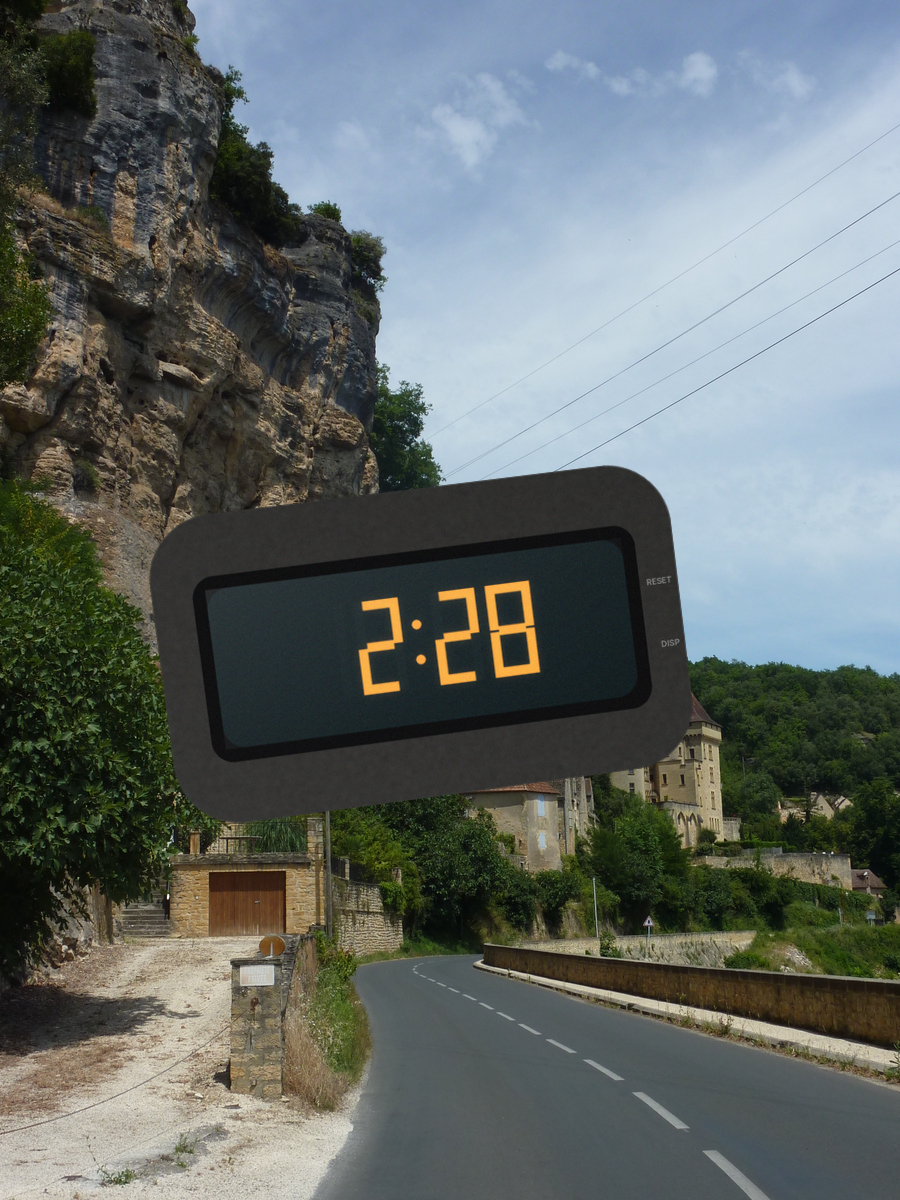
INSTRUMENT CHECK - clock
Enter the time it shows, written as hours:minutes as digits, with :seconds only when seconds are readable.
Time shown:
2:28
